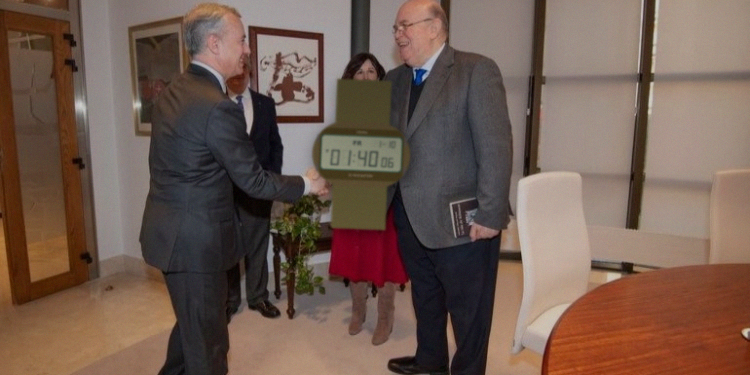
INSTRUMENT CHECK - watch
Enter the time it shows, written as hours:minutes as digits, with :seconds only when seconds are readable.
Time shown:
1:40
